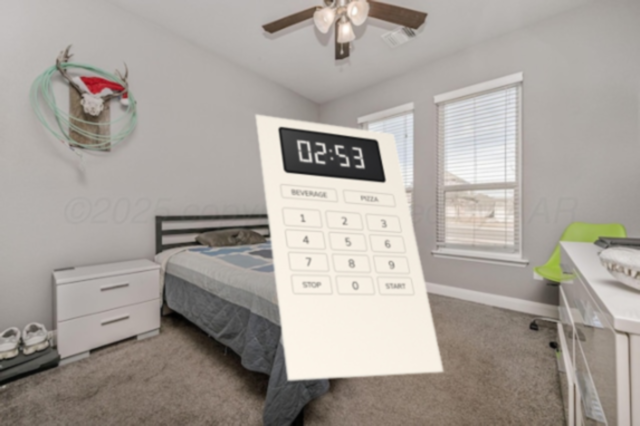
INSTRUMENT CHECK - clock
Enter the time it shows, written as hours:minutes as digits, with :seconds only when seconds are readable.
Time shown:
2:53
